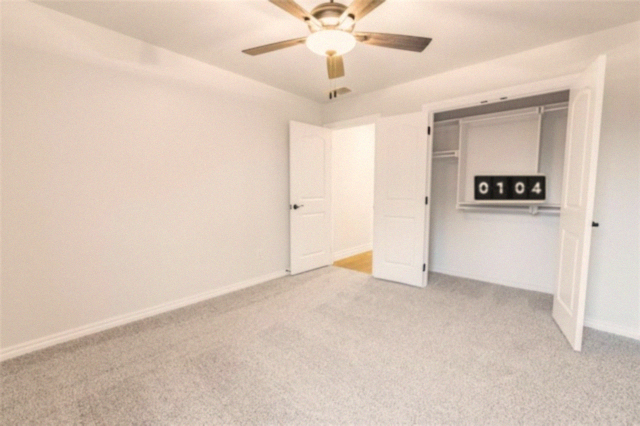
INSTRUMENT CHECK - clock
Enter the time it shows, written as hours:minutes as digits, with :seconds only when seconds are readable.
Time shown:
1:04
